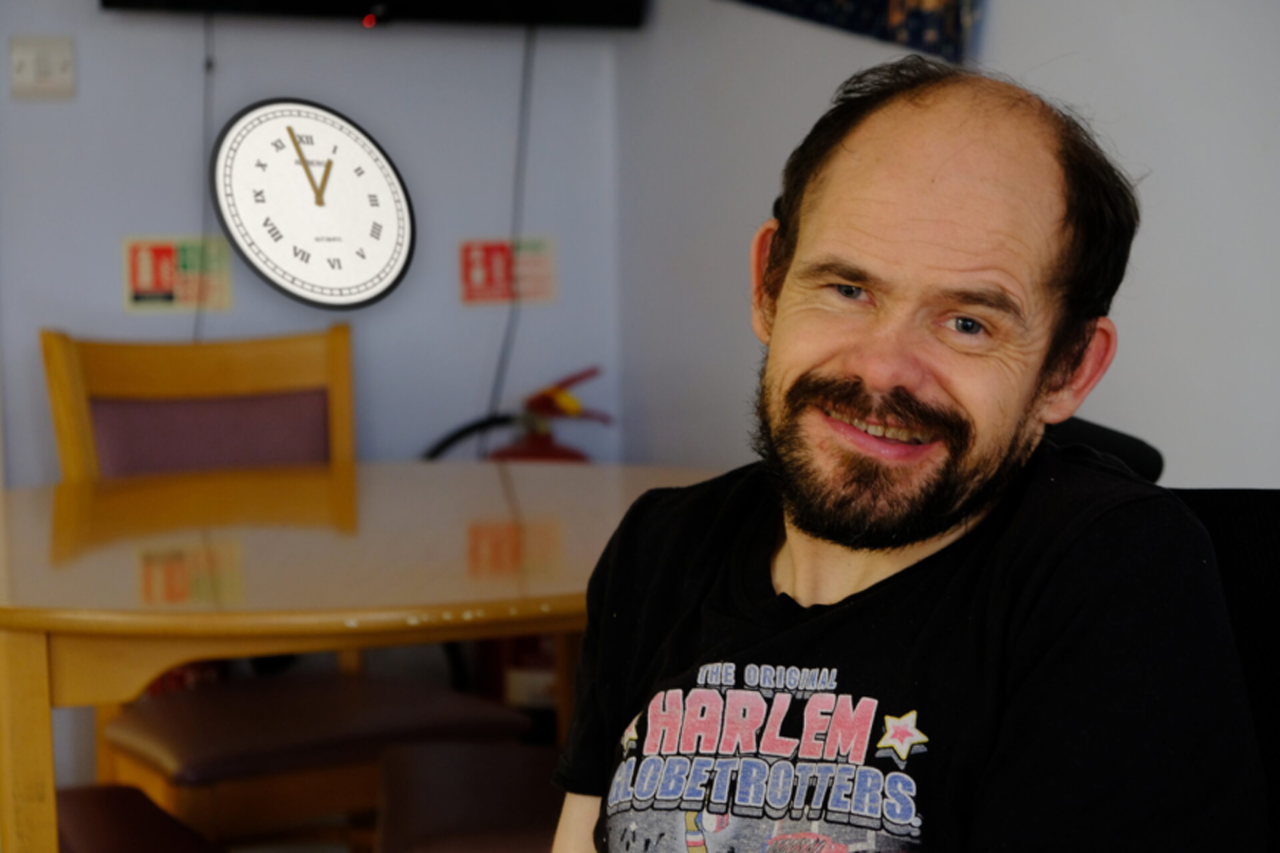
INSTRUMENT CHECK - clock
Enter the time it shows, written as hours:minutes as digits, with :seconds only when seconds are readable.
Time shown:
12:58
